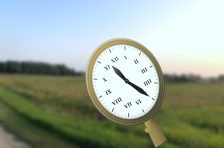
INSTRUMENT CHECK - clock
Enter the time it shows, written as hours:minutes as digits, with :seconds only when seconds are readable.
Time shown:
11:25
